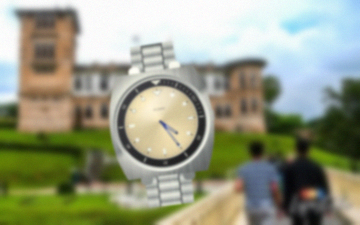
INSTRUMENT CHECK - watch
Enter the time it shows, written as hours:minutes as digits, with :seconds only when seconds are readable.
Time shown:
4:25
